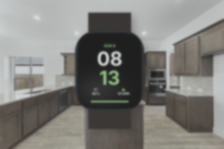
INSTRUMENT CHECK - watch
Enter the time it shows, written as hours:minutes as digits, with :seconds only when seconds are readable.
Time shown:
8:13
